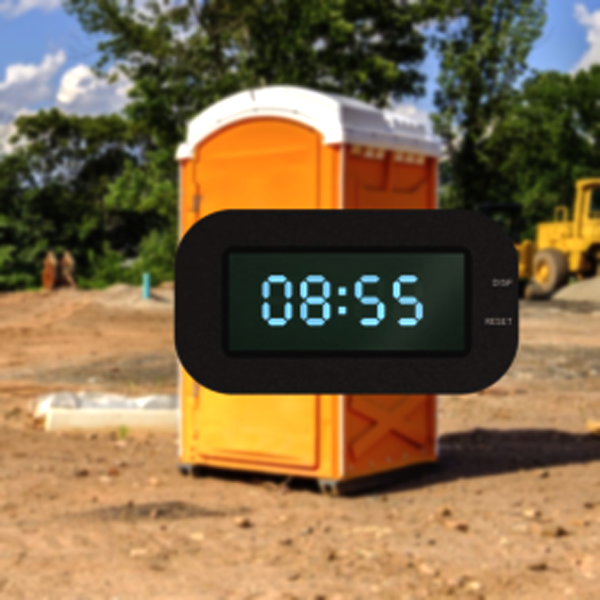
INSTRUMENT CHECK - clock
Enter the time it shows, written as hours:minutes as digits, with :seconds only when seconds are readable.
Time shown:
8:55
